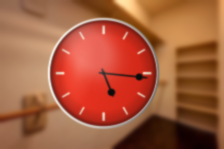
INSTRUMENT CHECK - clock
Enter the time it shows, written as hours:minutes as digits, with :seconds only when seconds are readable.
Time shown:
5:16
